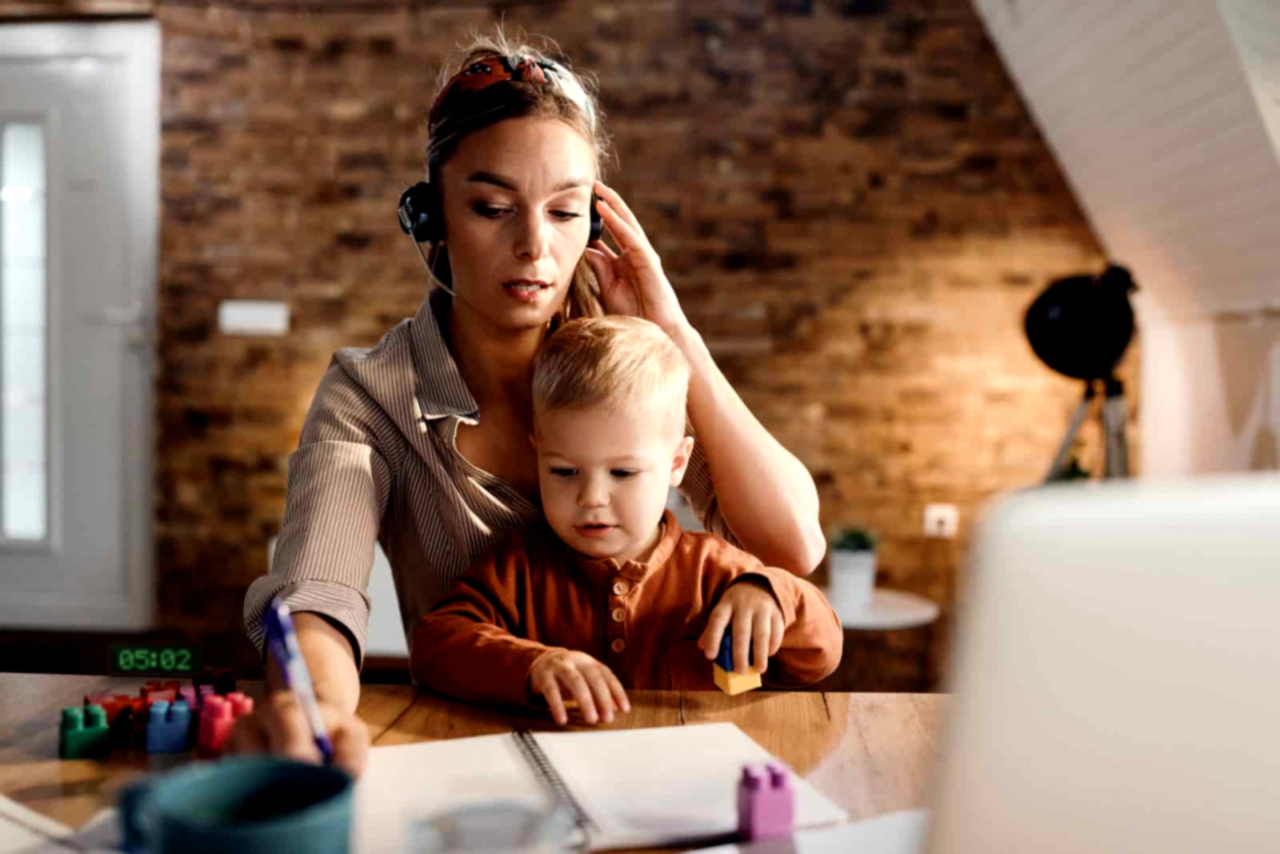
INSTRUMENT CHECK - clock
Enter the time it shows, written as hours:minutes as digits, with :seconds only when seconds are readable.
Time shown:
5:02
